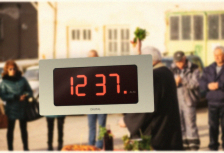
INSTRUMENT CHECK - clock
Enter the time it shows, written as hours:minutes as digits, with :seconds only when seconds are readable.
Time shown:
12:37
